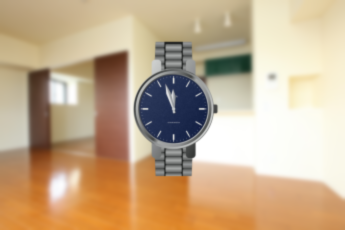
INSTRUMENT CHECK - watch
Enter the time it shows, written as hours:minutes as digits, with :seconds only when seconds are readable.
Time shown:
11:57
